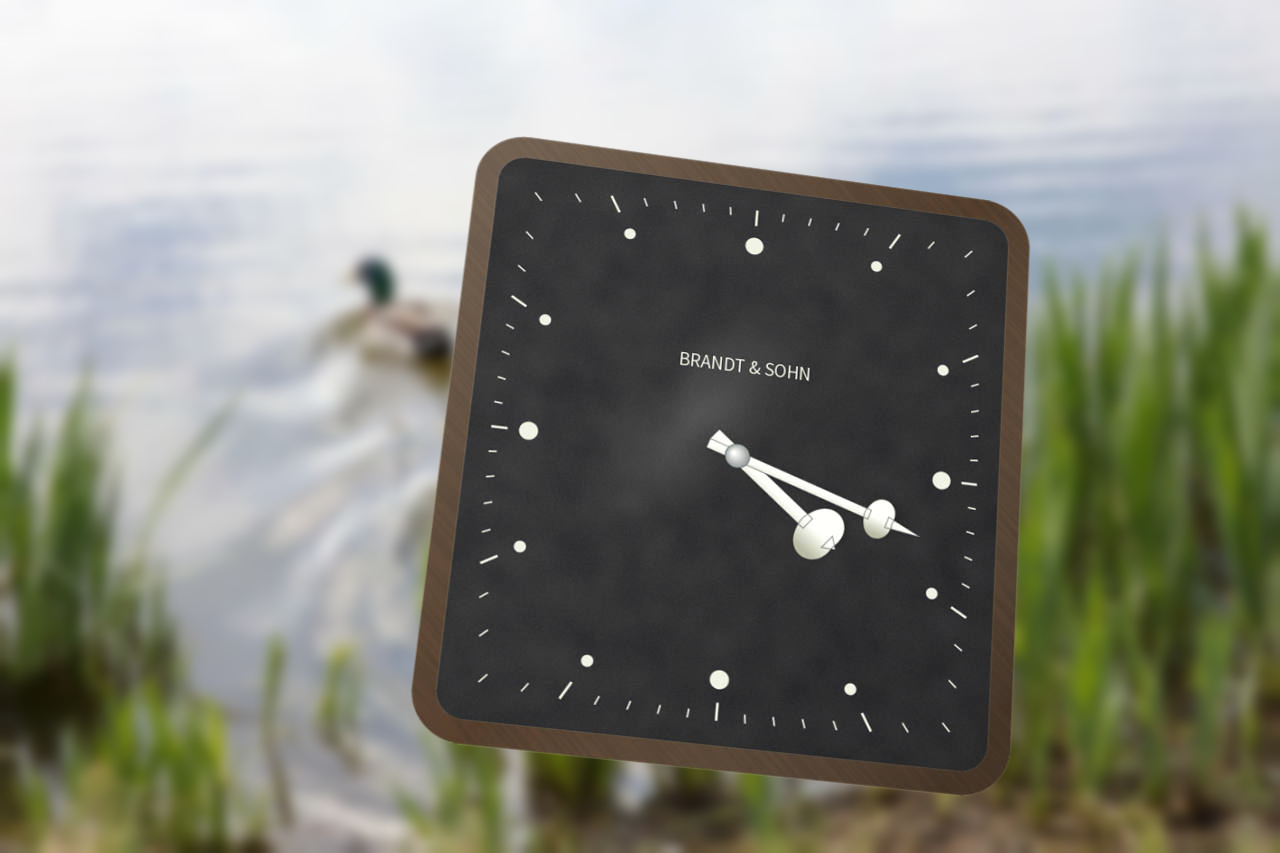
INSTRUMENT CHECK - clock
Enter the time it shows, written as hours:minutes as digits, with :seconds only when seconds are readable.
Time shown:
4:18
